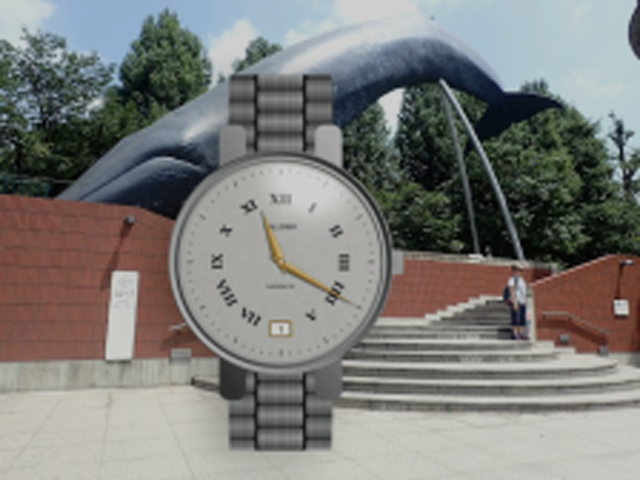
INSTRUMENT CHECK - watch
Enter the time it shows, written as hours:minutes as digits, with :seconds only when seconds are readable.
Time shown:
11:20
